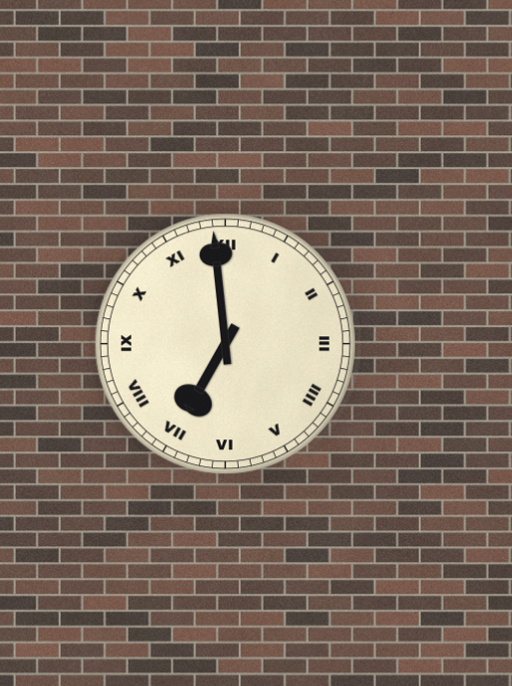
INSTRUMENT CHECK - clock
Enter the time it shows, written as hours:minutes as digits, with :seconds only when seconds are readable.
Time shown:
6:59
